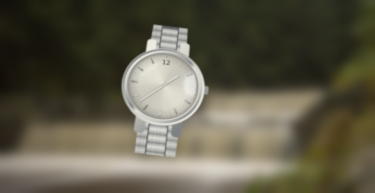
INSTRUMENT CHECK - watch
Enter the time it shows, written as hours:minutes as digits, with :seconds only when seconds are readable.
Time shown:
1:38
